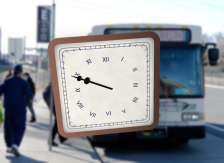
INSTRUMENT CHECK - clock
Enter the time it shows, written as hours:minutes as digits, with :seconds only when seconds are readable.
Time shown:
9:49
